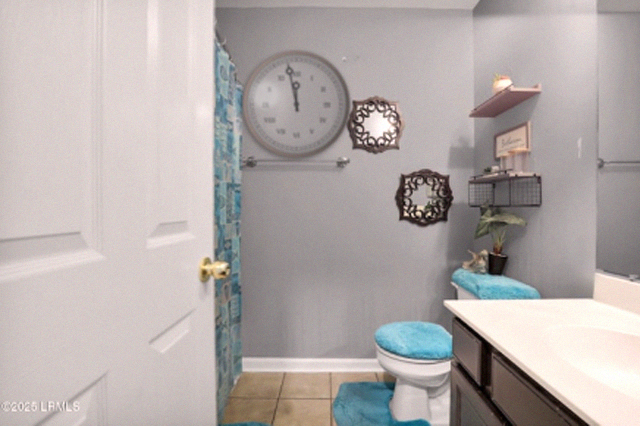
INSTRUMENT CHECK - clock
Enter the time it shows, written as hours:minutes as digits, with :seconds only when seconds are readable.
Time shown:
11:58
